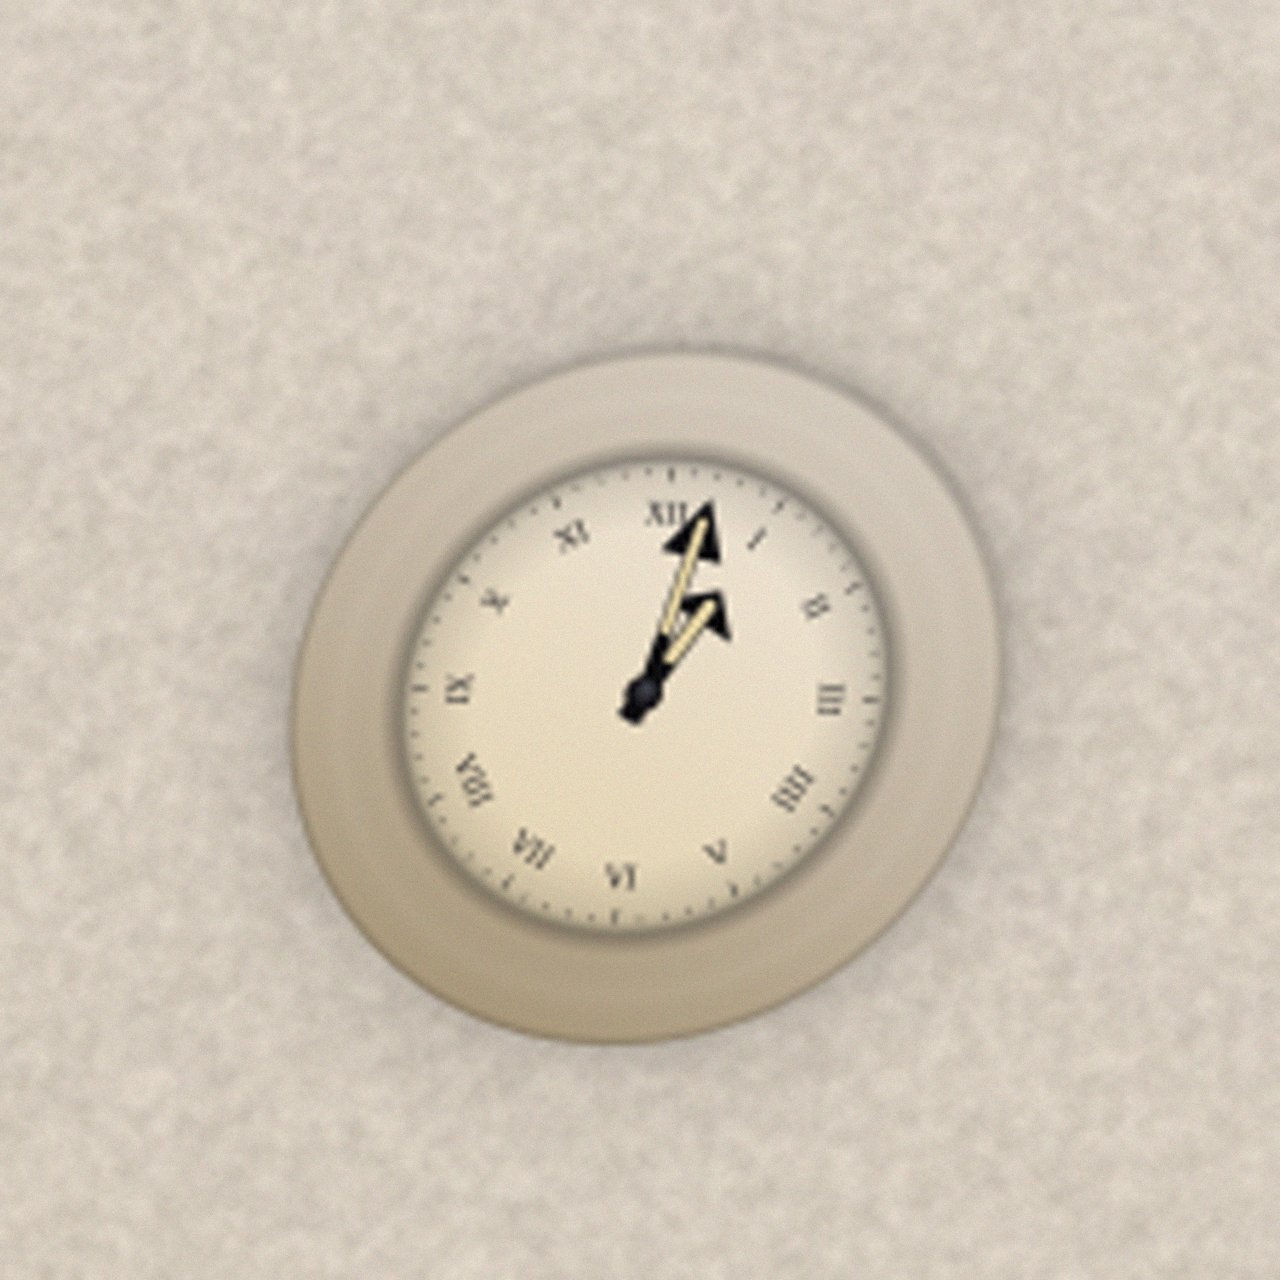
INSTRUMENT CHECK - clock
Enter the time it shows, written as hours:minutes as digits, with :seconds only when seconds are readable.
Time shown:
1:02
